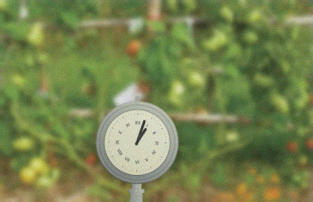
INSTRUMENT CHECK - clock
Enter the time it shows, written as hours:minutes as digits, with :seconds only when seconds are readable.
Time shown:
1:03
